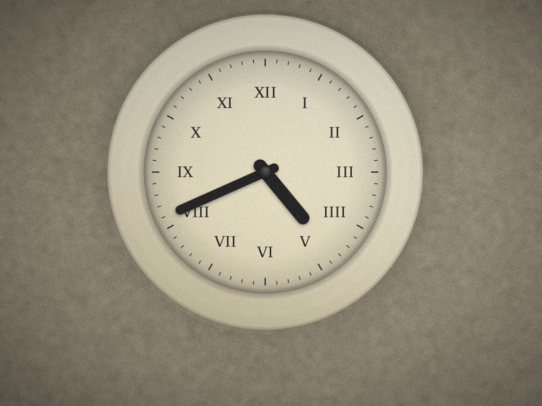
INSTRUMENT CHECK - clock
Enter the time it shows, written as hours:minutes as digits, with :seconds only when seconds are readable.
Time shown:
4:41
